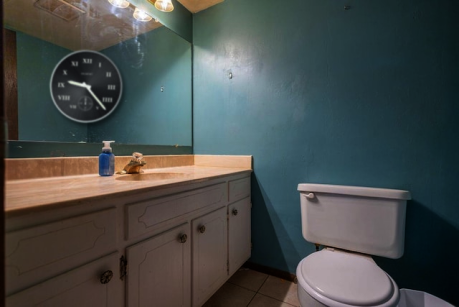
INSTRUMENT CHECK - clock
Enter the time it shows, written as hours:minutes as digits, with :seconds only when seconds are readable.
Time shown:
9:23
